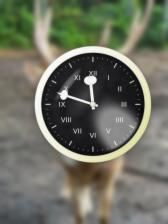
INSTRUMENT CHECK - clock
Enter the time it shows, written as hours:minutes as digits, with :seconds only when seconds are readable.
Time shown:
11:48
